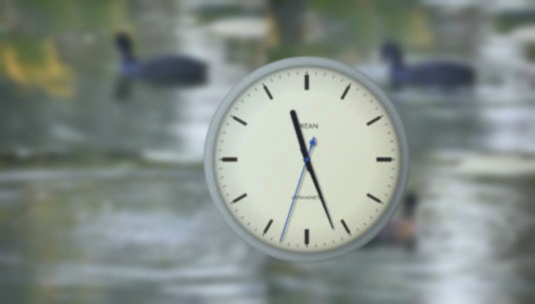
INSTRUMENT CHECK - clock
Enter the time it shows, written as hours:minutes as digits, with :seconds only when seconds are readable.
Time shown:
11:26:33
